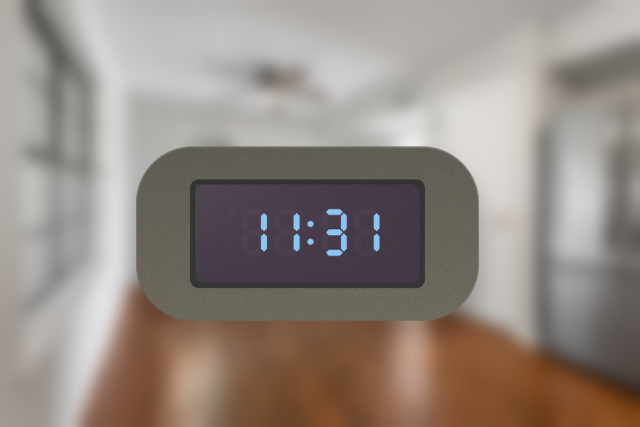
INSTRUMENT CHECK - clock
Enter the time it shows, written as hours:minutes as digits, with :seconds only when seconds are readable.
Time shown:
11:31
